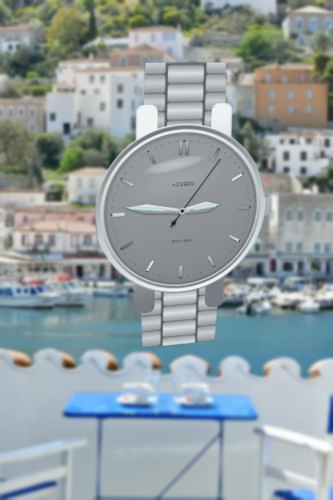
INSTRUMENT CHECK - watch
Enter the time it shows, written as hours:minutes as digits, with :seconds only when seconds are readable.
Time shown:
2:46:06
